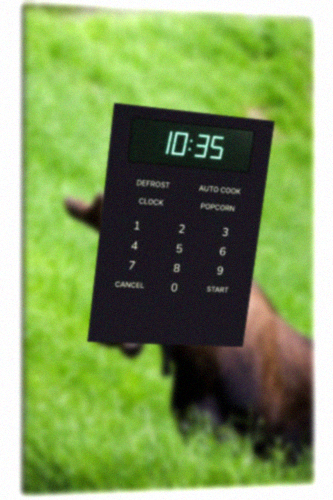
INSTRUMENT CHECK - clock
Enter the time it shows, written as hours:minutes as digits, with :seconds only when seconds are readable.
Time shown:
10:35
